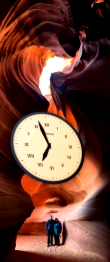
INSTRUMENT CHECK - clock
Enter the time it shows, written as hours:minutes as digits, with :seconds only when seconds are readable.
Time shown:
6:57
